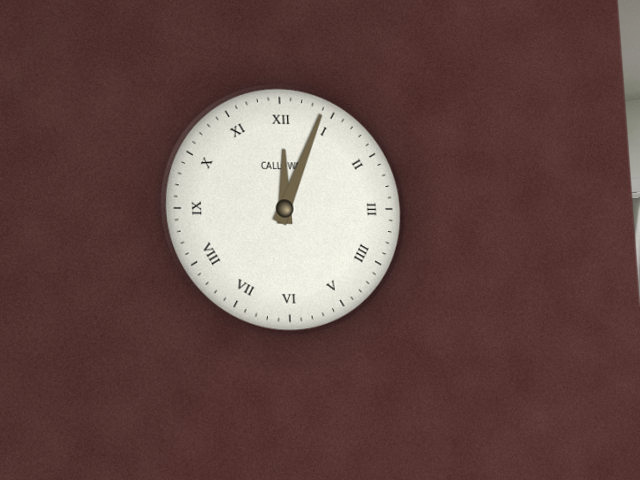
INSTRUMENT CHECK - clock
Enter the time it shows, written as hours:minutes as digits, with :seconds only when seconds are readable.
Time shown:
12:04
